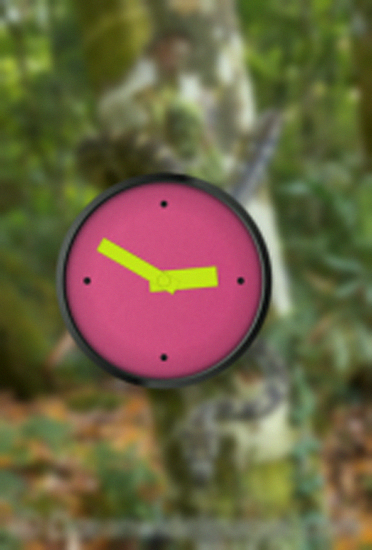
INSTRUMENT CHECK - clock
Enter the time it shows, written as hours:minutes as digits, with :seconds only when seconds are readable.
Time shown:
2:50
